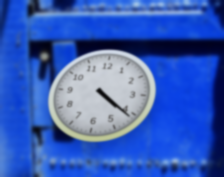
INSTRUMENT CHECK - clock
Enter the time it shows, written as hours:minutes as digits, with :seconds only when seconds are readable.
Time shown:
4:21
